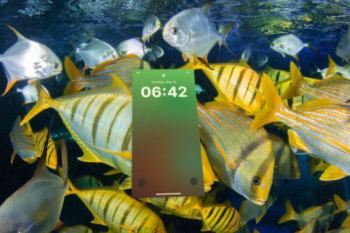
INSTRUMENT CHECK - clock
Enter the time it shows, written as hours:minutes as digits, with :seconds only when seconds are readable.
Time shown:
6:42
